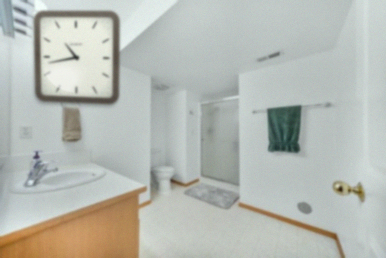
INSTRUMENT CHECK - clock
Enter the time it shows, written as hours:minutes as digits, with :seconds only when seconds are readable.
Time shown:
10:43
